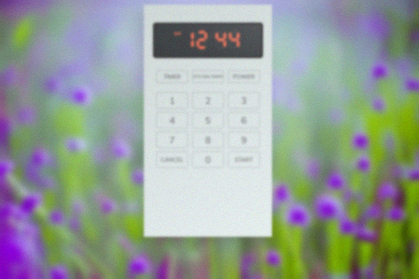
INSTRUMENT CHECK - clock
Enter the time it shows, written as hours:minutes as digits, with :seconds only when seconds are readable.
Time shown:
12:44
